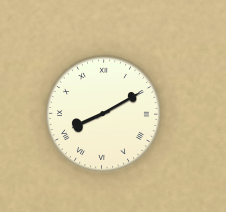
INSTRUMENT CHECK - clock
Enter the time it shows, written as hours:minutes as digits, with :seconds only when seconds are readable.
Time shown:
8:10
